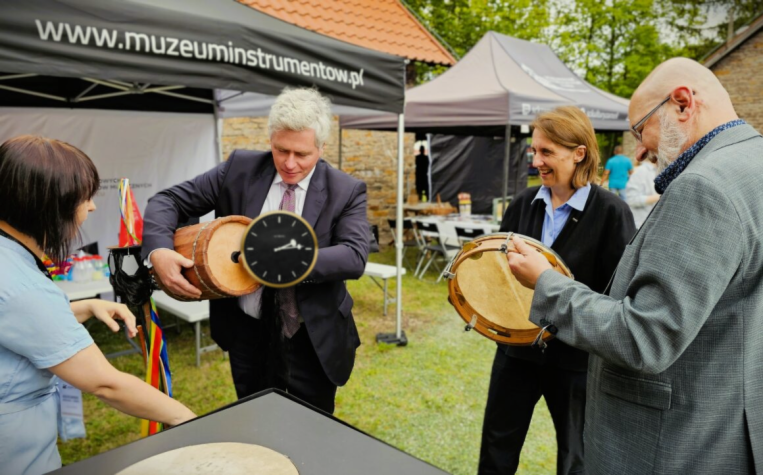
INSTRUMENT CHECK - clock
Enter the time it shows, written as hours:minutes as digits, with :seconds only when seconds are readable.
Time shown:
2:14
